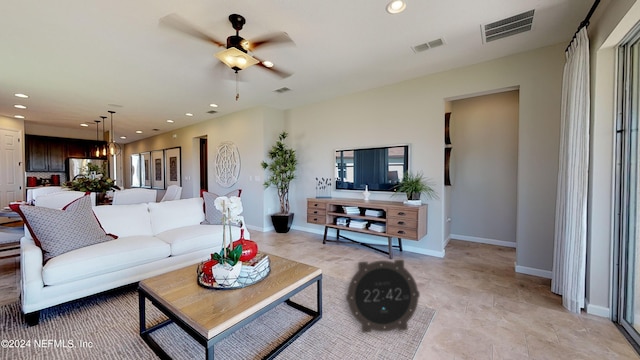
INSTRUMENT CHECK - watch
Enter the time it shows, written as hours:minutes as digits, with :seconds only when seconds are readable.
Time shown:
22:42
